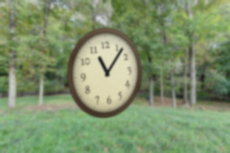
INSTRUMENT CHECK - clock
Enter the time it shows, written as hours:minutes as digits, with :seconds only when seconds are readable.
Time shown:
11:07
